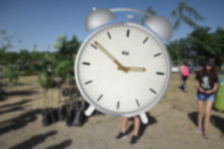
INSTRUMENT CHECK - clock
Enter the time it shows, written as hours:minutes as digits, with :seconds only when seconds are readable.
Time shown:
2:51
